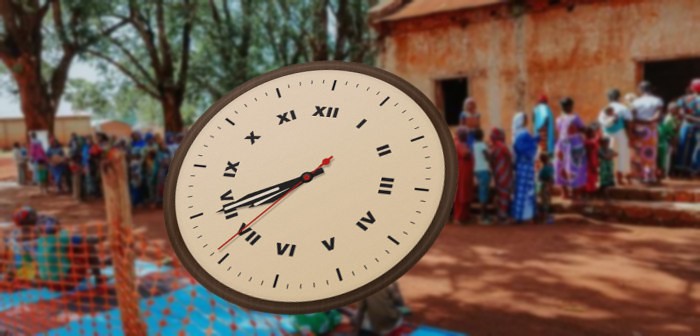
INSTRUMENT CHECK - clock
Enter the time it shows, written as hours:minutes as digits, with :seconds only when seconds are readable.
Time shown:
7:39:36
